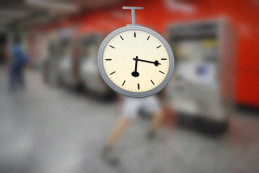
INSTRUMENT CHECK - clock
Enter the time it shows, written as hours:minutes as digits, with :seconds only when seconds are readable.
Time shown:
6:17
